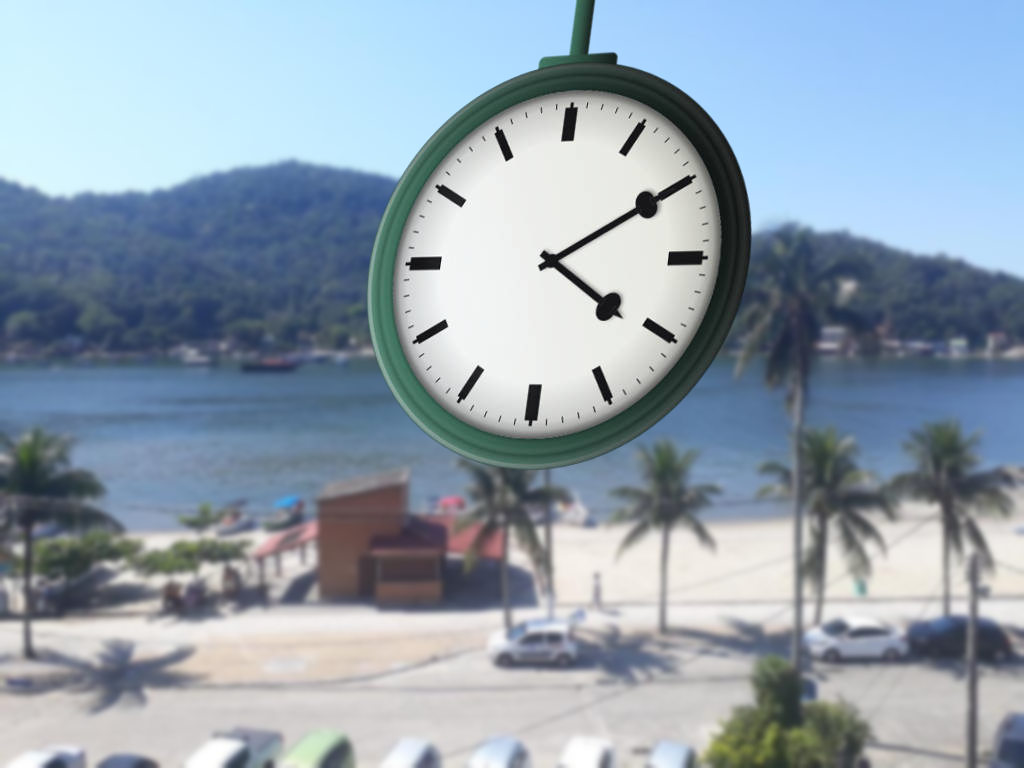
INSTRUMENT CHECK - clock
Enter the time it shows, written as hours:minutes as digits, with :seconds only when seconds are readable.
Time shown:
4:10
